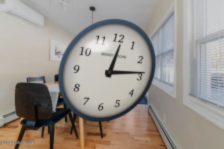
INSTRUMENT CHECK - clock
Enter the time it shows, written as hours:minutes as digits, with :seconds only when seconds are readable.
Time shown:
12:14
